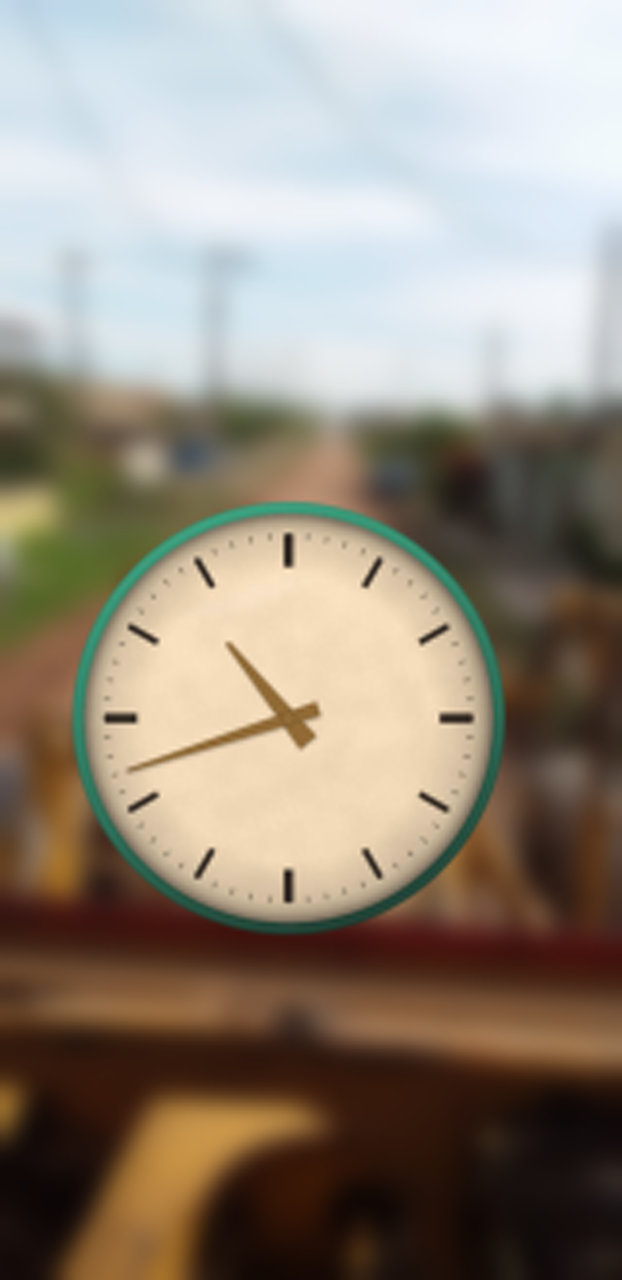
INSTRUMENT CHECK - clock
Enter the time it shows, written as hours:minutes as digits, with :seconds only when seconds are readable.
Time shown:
10:42
